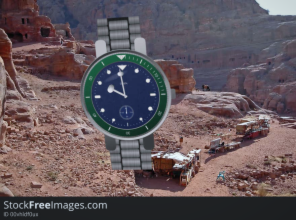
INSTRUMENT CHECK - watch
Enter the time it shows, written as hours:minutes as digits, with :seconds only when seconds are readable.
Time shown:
9:59
